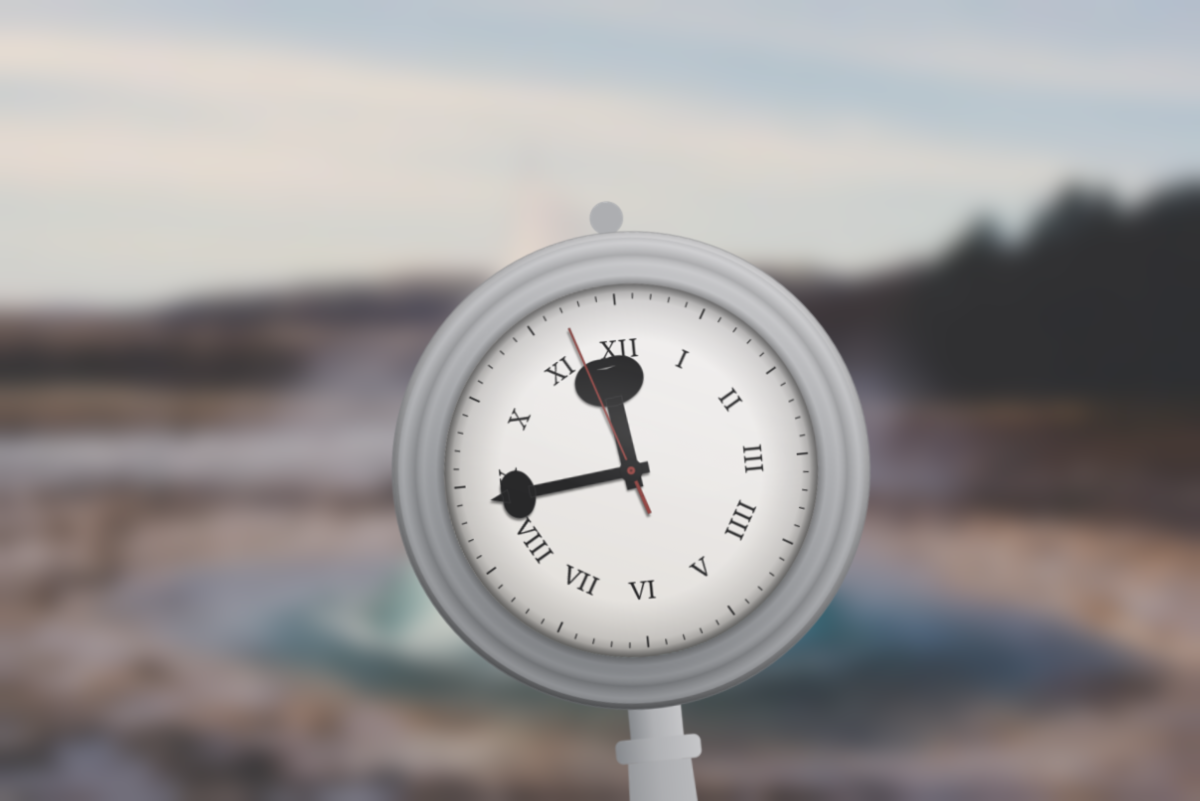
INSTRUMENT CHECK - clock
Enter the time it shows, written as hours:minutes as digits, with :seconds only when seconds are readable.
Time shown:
11:43:57
